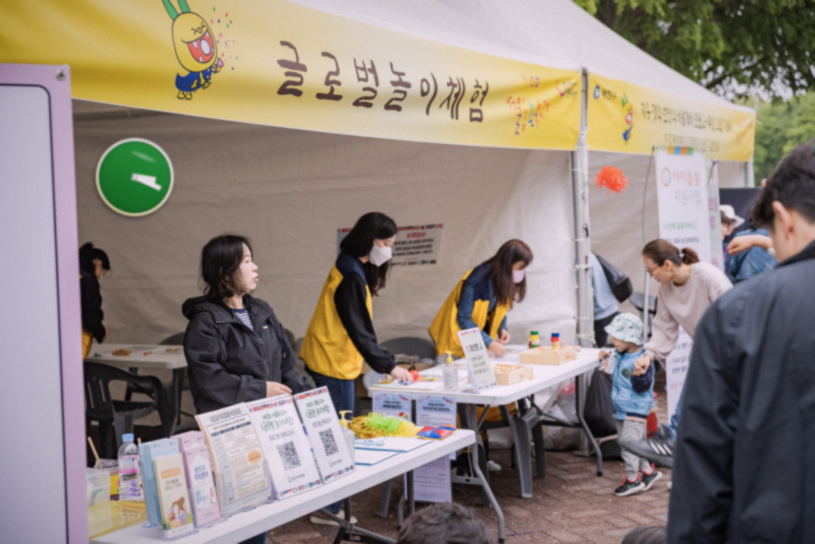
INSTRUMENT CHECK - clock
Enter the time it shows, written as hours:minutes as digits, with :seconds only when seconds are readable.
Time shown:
3:19
